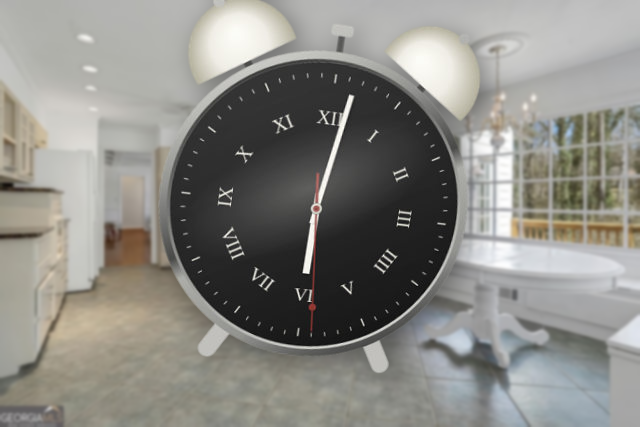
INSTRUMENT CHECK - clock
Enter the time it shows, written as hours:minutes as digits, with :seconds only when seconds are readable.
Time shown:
6:01:29
